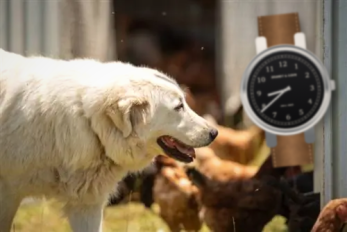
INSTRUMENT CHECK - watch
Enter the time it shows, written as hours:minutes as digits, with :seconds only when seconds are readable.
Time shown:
8:39
